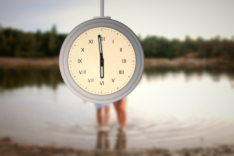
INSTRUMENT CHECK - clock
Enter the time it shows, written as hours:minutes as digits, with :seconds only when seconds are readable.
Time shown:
5:59
